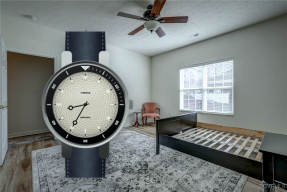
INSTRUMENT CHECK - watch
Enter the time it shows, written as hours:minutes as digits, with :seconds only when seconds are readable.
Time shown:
8:35
